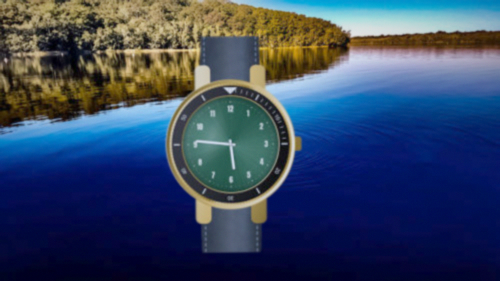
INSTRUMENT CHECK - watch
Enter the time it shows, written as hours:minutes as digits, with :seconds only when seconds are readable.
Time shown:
5:46
